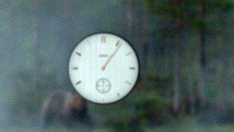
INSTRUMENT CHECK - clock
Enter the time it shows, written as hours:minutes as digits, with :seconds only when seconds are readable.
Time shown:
1:06
